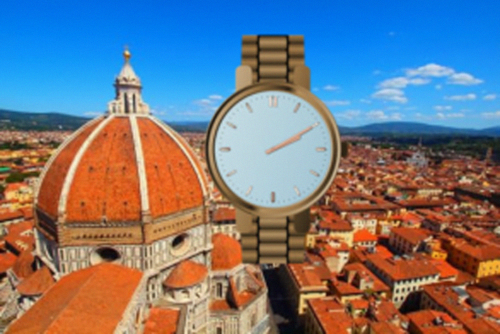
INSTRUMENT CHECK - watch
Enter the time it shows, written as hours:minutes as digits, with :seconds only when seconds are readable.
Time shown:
2:10
